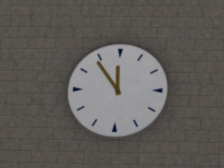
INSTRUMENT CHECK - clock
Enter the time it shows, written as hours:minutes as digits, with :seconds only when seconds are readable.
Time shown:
11:54
